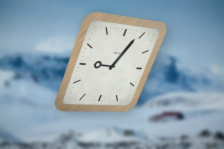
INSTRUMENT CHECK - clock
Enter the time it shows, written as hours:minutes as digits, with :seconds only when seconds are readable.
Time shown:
9:04
